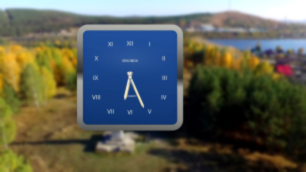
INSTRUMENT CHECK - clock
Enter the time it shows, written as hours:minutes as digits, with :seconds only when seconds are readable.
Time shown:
6:26
